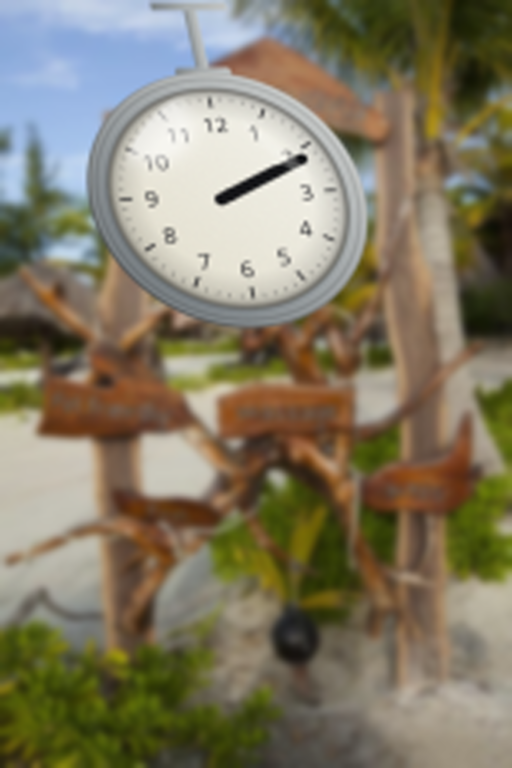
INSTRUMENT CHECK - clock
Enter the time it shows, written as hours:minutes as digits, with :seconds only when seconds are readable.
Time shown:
2:11
